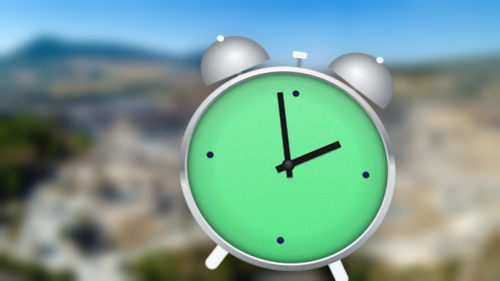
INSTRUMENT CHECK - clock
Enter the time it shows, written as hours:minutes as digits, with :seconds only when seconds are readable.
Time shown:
1:58
